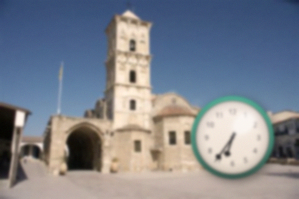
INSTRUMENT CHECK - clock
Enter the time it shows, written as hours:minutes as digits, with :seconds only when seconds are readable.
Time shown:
6:36
